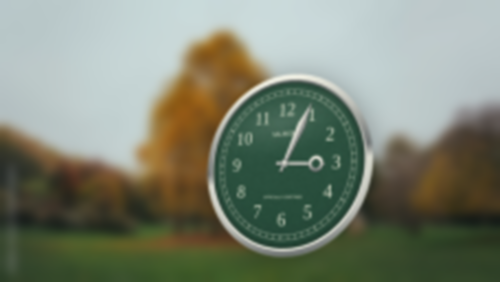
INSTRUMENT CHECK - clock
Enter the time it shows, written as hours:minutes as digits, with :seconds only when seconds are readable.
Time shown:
3:04
